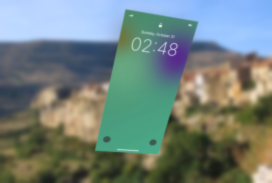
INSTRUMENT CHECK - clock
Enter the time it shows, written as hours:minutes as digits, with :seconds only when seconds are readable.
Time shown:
2:48
